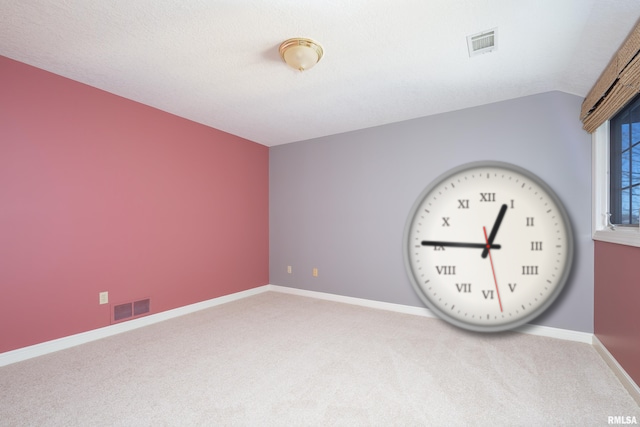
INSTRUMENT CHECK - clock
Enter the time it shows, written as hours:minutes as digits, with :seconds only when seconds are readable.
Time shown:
12:45:28
